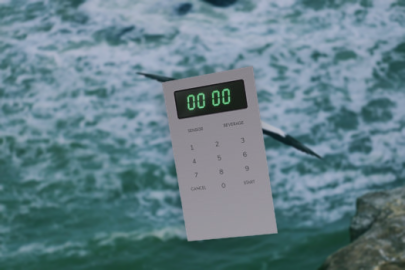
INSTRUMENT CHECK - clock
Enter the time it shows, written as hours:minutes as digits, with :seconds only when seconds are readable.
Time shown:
0:00
